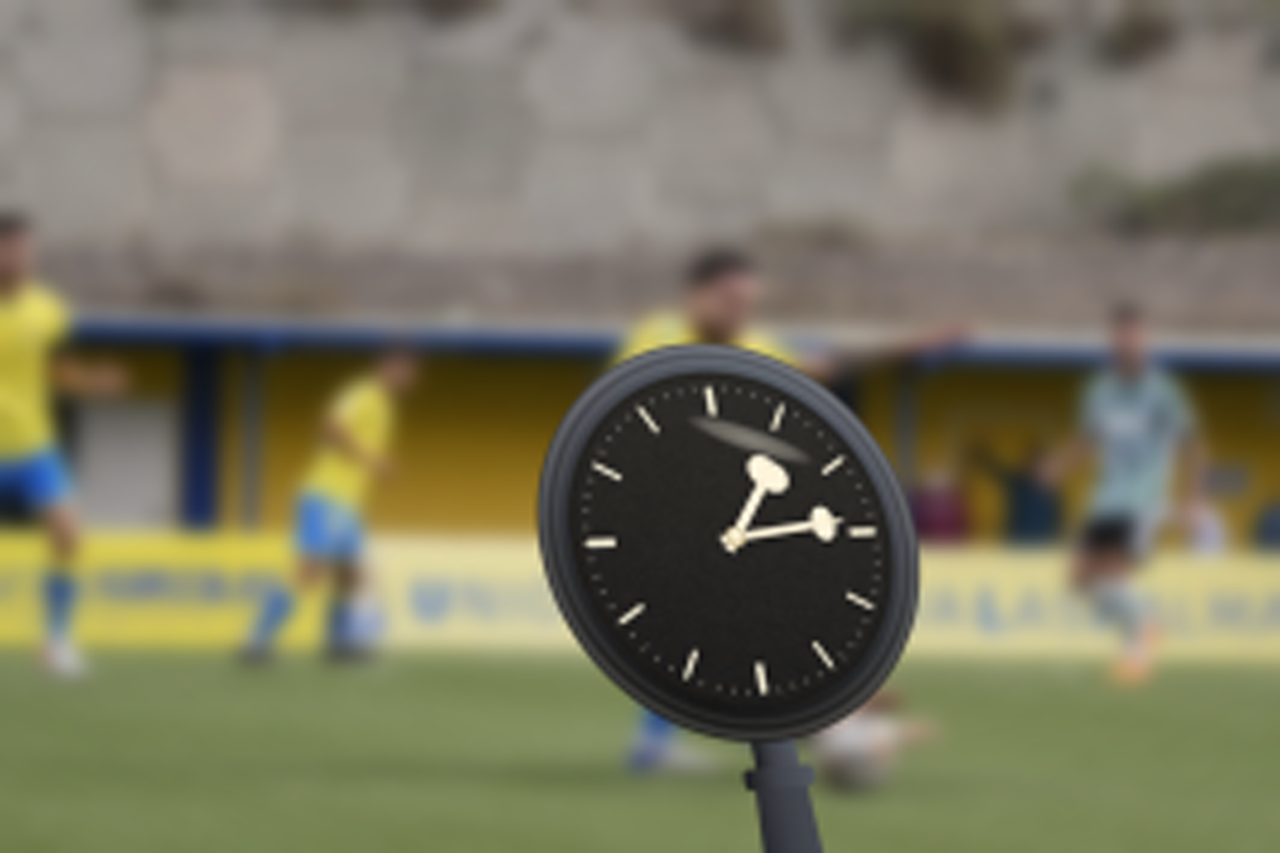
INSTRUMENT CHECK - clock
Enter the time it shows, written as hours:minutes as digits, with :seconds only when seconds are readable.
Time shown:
1:14
